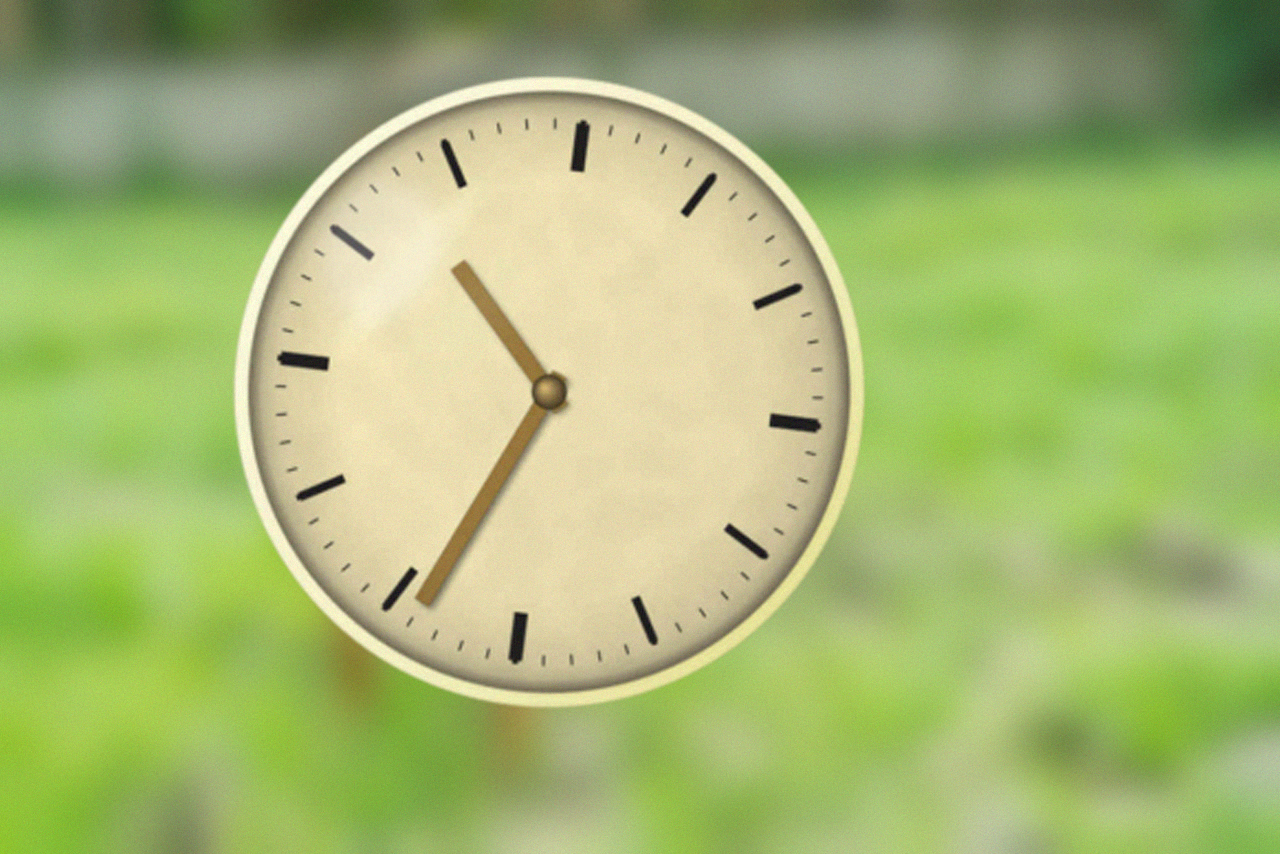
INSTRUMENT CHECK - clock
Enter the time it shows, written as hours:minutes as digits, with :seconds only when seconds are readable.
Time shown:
10:34
